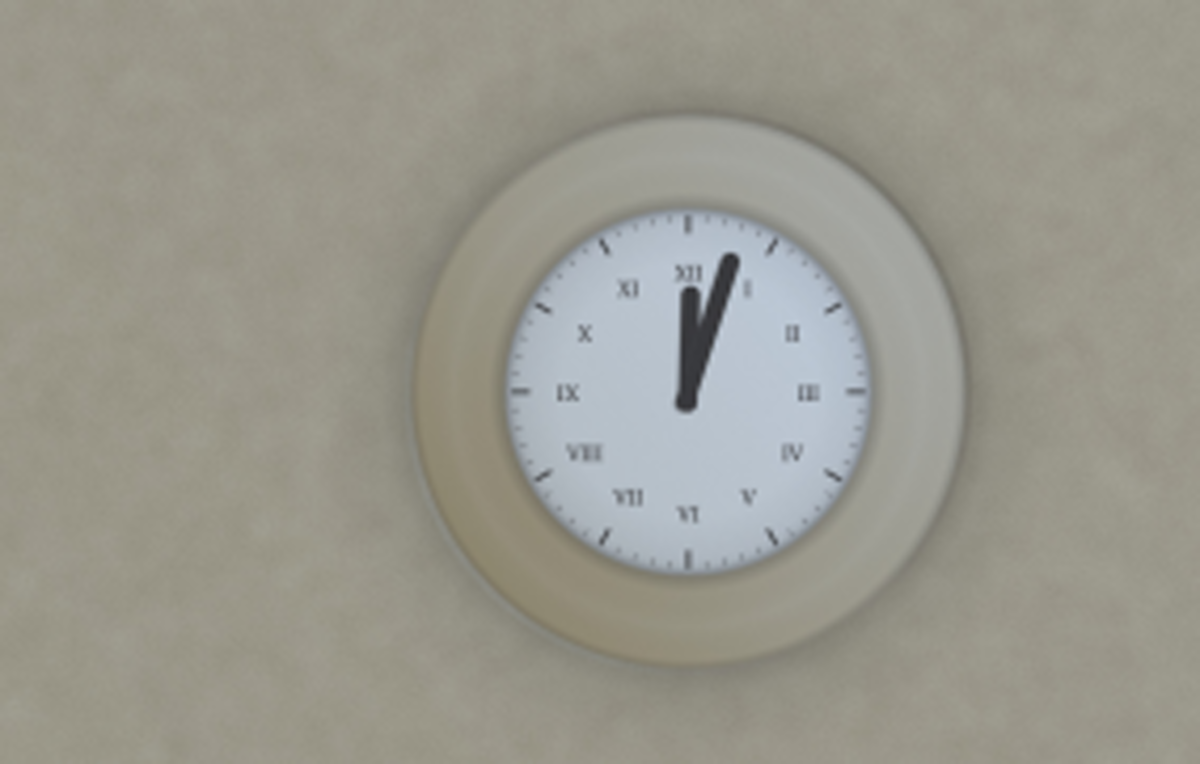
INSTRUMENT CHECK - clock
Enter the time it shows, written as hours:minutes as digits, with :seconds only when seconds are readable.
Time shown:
12:03
